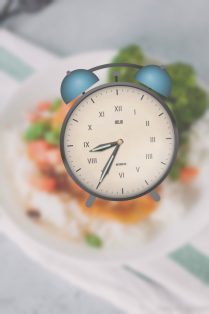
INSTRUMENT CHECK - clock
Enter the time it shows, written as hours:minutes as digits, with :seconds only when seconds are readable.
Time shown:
8:35
